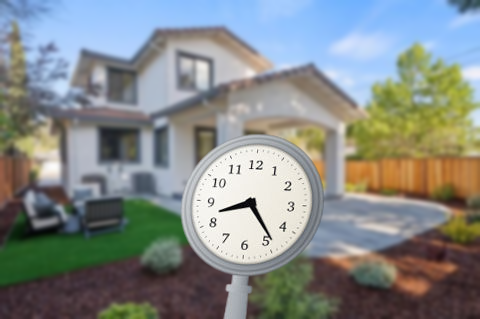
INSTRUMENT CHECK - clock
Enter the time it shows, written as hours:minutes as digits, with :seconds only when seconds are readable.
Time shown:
8:24
